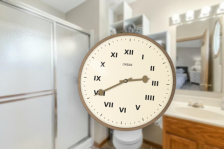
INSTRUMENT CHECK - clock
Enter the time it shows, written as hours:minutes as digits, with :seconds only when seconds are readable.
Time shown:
2:40
